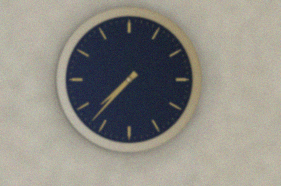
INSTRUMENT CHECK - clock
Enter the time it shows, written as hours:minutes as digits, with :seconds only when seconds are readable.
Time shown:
7:37
